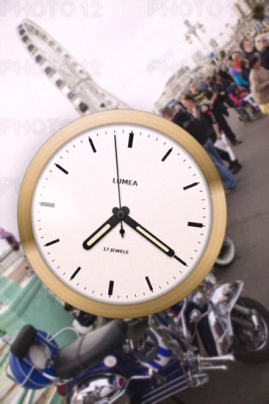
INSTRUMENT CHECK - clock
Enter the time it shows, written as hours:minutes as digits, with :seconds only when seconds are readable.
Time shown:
7:19:58
